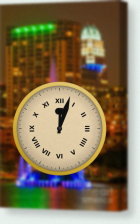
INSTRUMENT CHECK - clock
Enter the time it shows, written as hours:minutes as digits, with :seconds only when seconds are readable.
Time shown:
12:03
